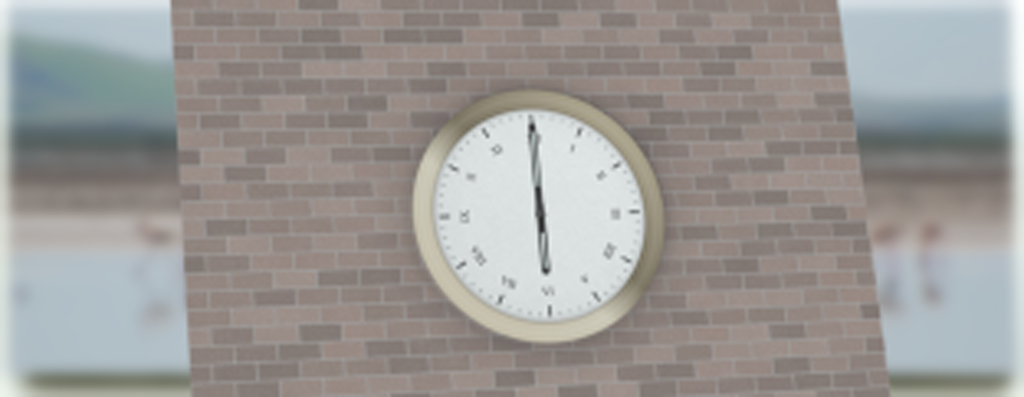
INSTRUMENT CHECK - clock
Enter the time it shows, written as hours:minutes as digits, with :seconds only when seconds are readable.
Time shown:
6:00
